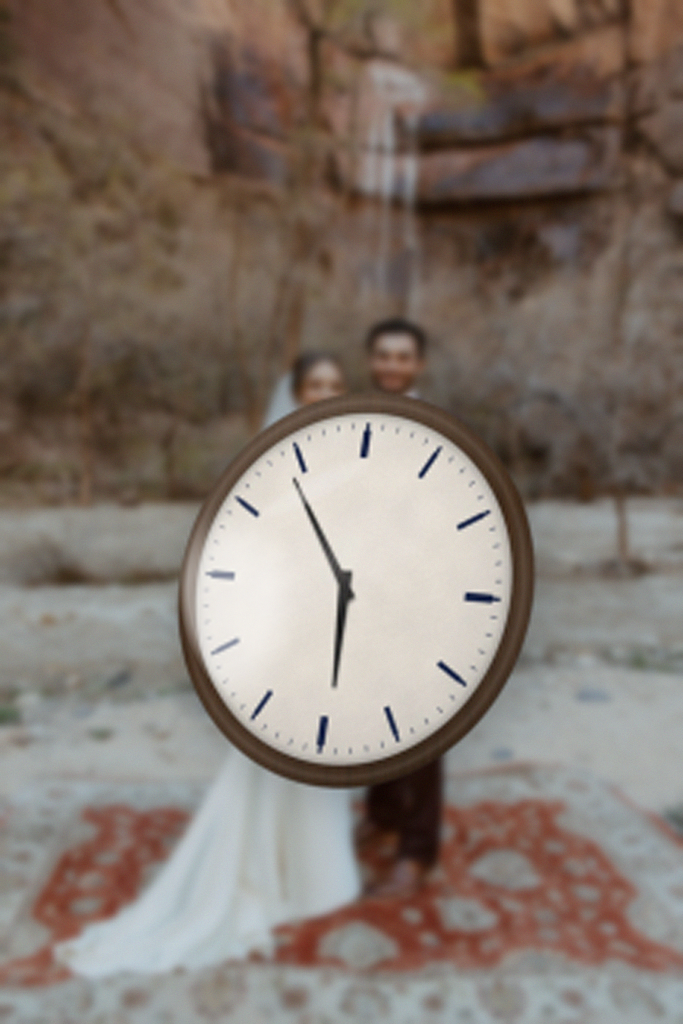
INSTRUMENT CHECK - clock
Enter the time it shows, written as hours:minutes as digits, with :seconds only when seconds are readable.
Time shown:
5:54
